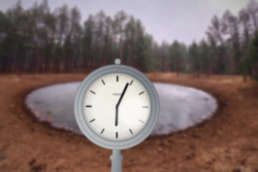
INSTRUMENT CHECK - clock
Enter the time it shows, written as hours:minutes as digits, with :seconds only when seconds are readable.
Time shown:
6:04
